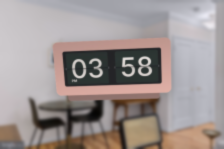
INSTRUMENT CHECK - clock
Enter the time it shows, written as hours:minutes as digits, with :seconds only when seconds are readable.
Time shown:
3:58
